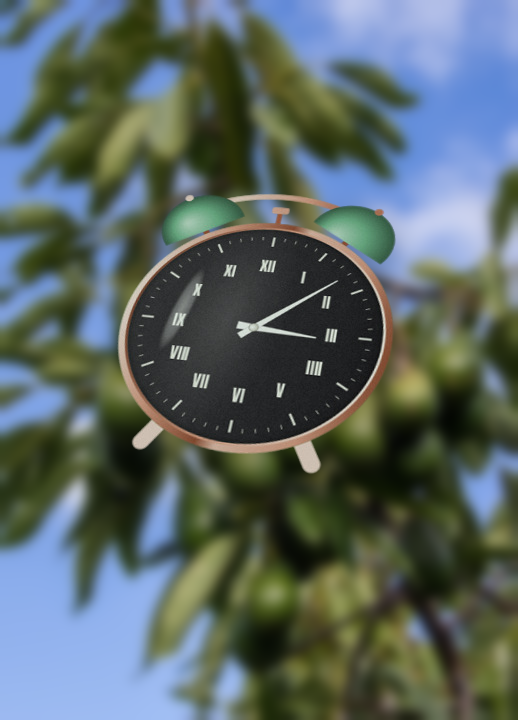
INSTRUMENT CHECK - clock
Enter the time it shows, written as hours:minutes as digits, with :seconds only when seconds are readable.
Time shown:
3:08
